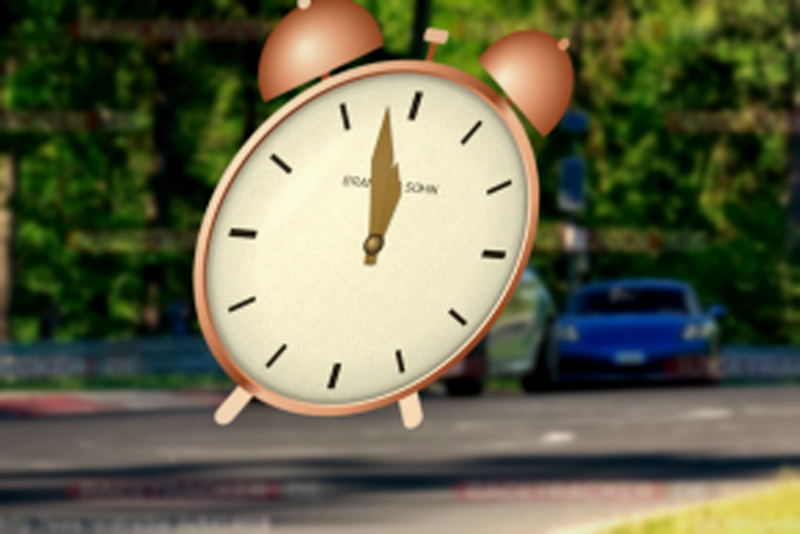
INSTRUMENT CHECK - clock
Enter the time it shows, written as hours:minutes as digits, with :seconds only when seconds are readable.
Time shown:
11:58
